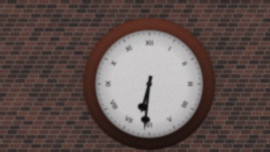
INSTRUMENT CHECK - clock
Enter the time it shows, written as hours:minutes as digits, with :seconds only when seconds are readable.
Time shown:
6:31
